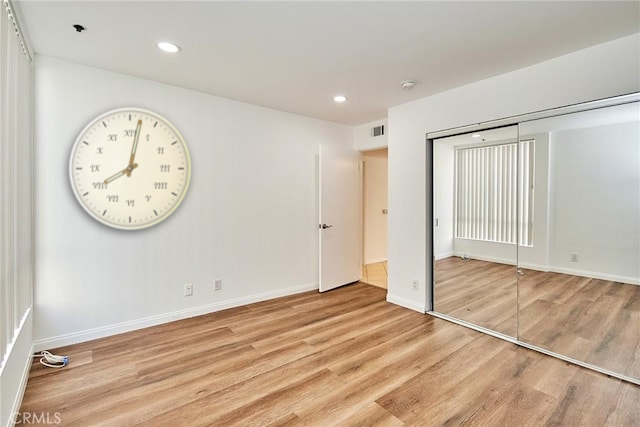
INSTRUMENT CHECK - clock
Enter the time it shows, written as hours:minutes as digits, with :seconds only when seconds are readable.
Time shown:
8:02
